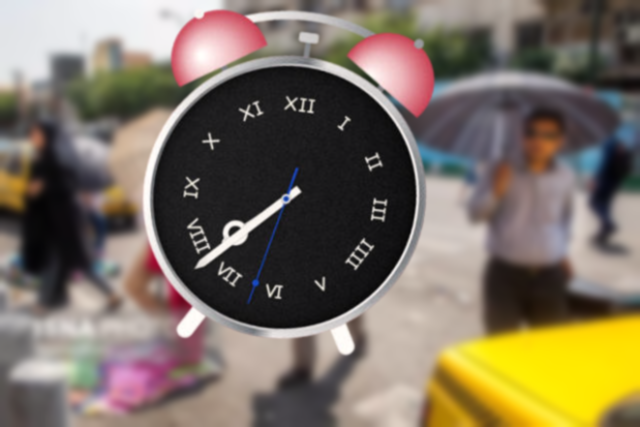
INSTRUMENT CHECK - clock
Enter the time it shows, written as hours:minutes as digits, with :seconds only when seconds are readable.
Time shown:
7:37:32
